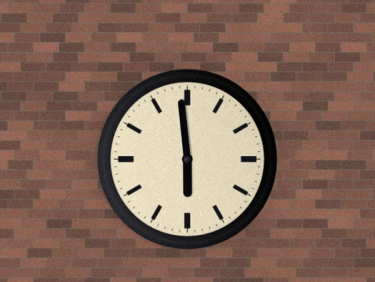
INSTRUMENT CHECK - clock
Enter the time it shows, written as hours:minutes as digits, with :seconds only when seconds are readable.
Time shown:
5:59
